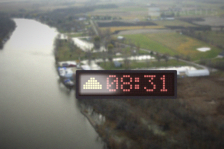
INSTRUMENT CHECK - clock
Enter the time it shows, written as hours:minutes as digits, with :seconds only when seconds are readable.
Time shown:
8:31
